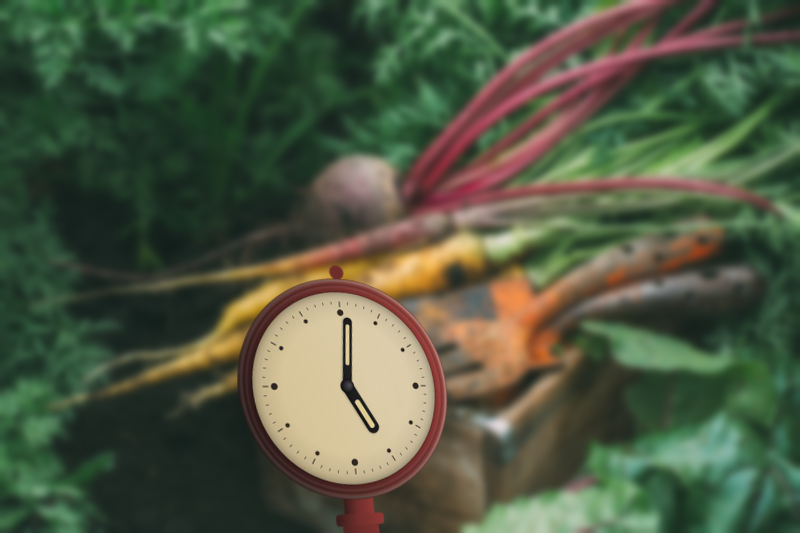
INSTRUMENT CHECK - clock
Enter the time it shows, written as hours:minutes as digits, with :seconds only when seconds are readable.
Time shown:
5:01
